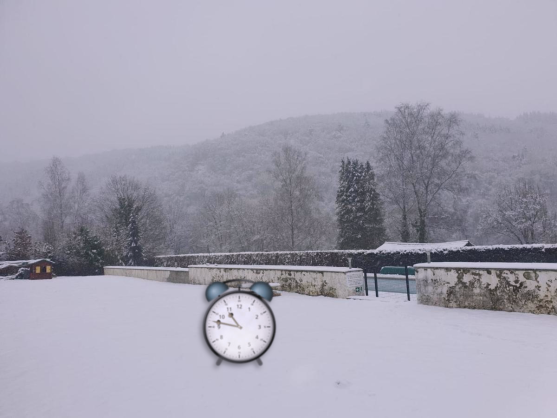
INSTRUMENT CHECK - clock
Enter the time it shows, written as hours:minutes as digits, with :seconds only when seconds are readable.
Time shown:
10:47
